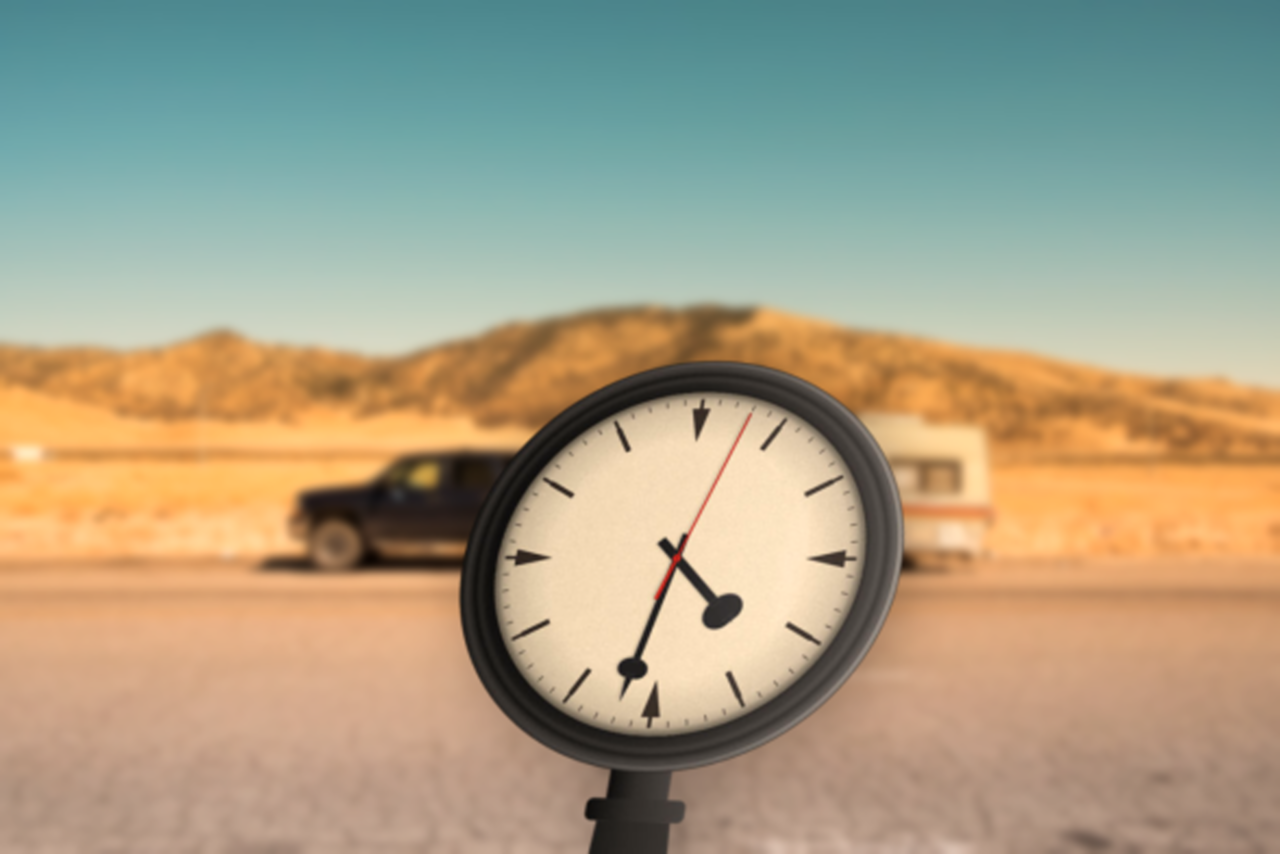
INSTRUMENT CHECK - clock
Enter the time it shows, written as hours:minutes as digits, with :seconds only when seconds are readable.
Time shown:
4:32:03
